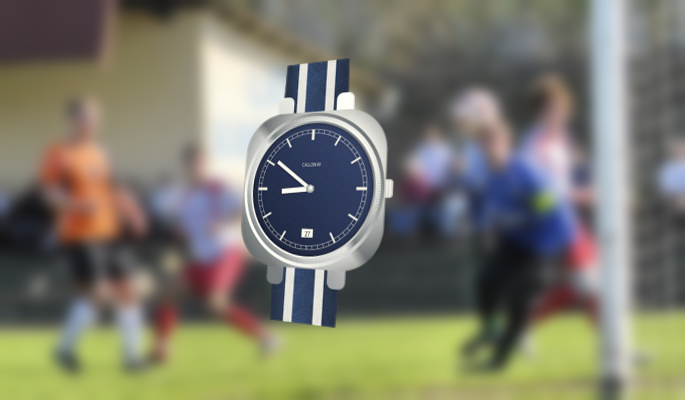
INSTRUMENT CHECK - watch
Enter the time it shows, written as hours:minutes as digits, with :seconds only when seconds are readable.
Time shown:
8:51
